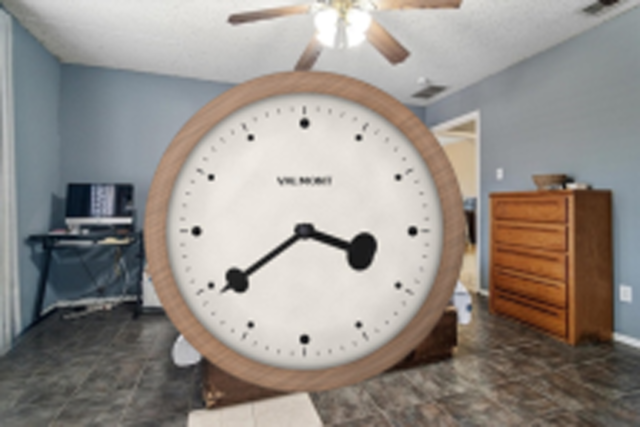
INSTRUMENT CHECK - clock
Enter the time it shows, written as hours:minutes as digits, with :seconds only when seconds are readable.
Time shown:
3:39
